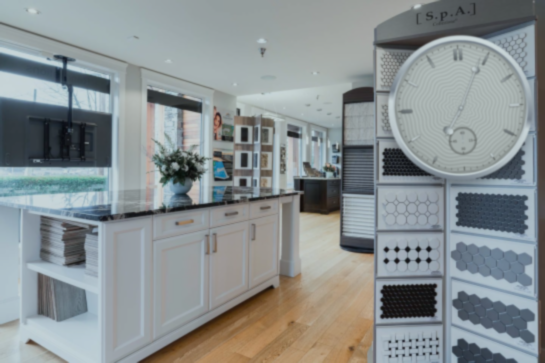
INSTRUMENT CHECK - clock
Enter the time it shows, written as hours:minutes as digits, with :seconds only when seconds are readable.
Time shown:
7:04
